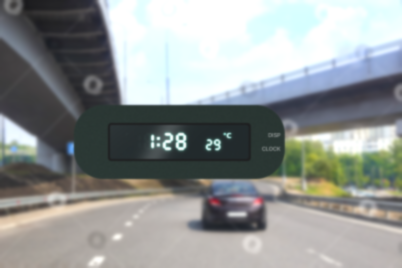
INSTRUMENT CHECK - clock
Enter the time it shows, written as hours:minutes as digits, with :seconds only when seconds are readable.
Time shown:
1:28
